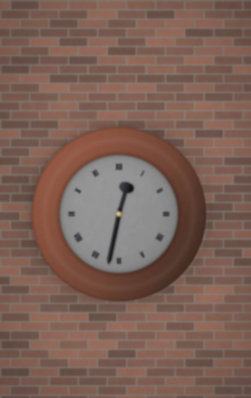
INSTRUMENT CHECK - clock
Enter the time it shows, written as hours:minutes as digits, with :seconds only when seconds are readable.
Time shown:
12:32
